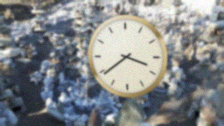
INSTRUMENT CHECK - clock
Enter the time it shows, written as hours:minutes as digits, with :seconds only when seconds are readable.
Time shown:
3:39
